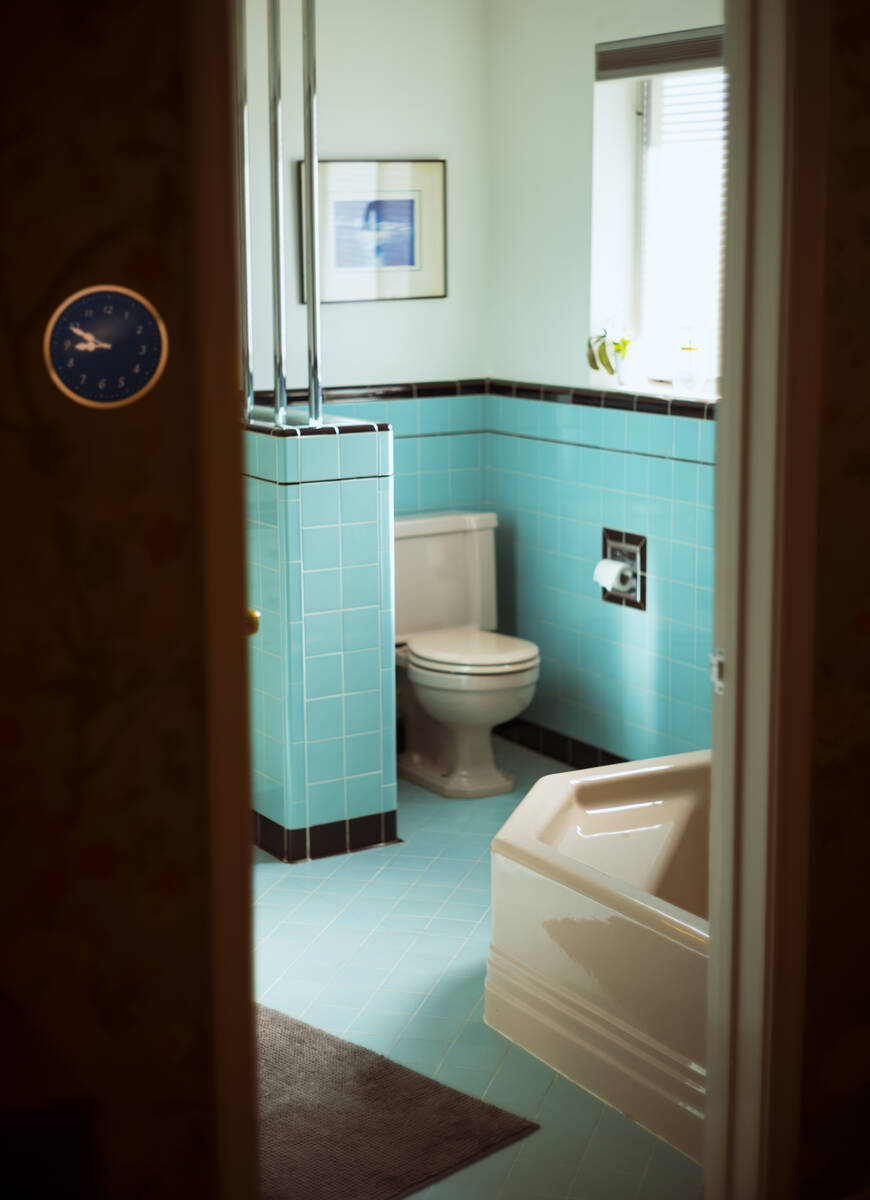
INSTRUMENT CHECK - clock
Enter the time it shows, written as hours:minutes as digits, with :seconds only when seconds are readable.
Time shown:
8:49
